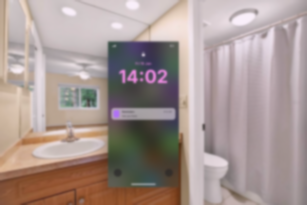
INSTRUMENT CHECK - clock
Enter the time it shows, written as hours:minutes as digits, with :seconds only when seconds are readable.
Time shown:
14:02
